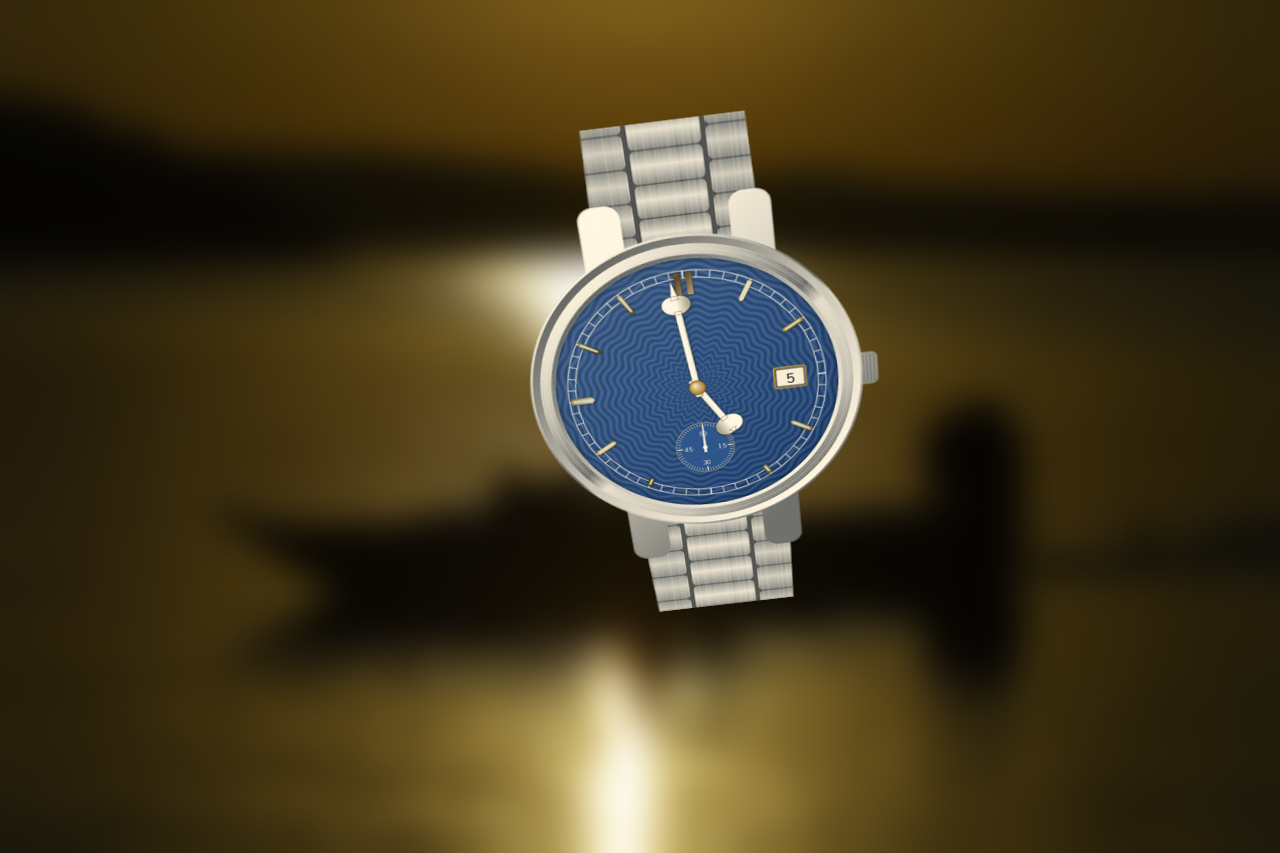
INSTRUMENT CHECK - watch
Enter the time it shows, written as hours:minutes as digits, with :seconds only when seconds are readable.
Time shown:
4:59
